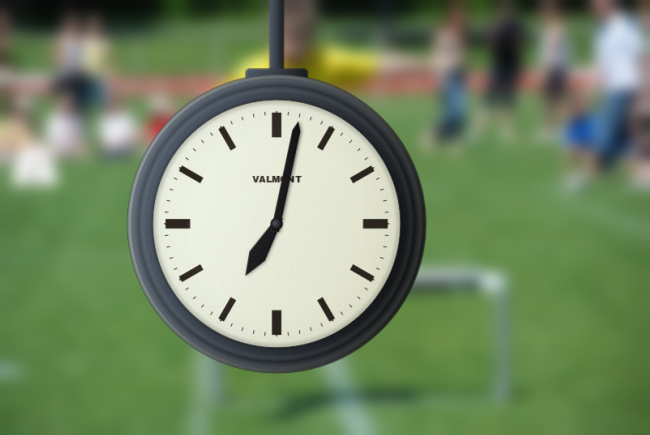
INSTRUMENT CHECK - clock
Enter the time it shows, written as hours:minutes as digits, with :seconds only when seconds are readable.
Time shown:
7:02
